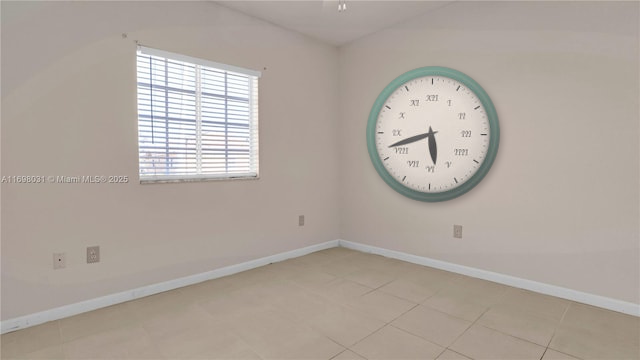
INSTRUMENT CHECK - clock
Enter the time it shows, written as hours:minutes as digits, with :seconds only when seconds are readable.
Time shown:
5:42
